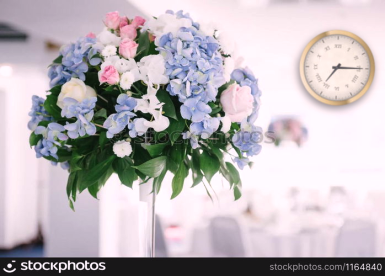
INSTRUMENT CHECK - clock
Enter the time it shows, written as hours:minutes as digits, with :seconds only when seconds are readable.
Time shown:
7:15
